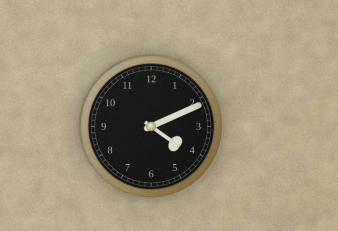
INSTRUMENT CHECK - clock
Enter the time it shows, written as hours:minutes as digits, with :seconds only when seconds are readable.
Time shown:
4:11
